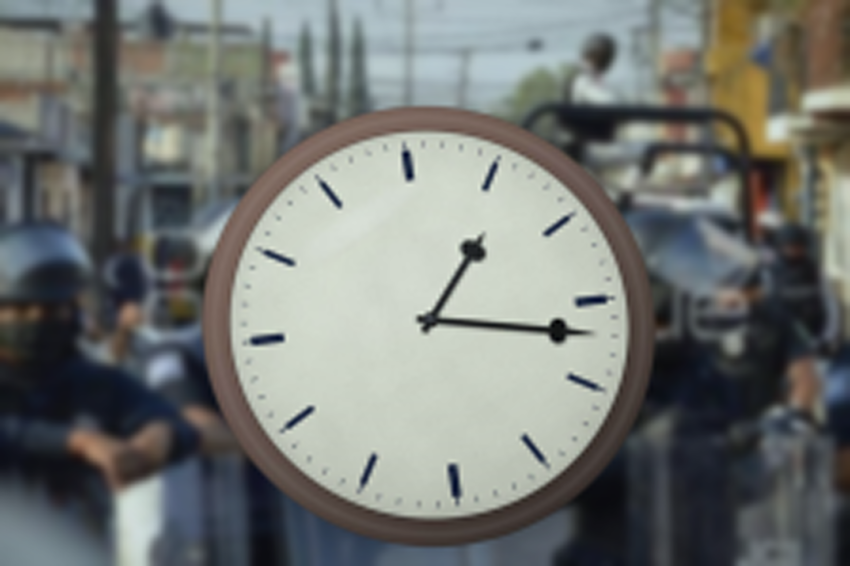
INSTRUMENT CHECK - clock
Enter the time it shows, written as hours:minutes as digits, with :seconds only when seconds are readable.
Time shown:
1:17
